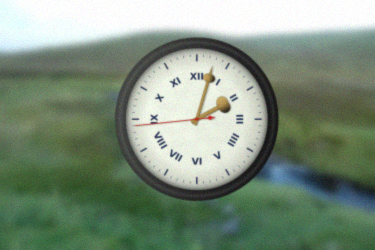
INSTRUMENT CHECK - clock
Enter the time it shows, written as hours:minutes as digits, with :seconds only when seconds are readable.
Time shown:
2:02:44
